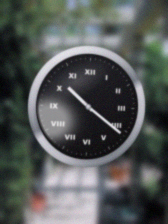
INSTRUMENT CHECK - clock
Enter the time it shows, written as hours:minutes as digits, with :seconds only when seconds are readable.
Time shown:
10:21
